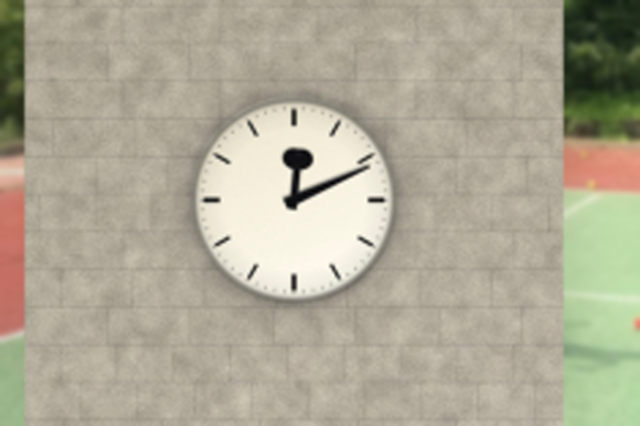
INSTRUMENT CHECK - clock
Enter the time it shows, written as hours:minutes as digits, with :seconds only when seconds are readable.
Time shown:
12:11
